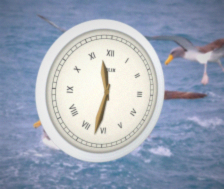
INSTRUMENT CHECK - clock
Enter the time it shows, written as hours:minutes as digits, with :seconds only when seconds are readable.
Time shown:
11:32
